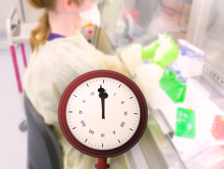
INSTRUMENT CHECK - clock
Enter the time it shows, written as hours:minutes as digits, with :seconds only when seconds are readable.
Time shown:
11:59
